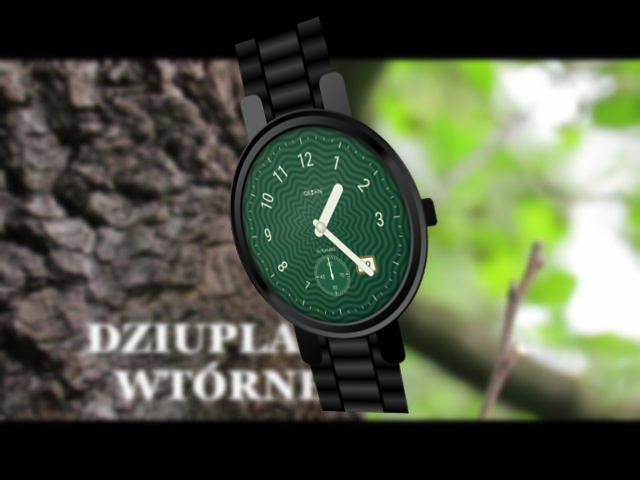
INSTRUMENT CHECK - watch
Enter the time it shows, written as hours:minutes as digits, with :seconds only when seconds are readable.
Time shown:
1:23
